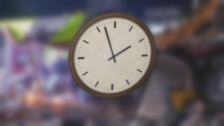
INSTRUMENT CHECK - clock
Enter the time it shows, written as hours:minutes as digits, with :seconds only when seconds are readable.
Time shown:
1:57
